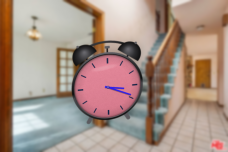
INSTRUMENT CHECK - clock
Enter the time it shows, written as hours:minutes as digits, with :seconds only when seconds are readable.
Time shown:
3:19
